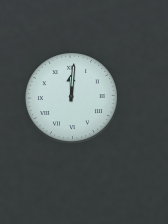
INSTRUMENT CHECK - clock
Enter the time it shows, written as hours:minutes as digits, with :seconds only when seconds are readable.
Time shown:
12:01
